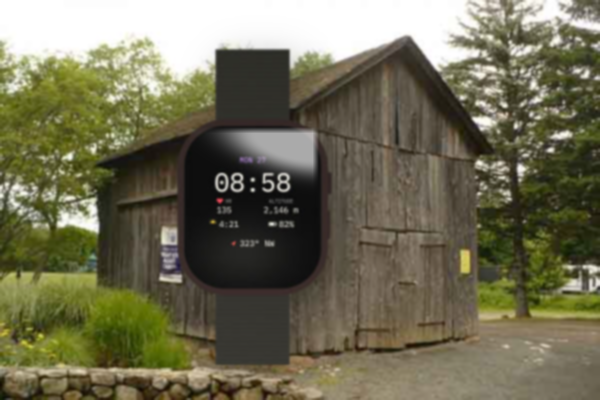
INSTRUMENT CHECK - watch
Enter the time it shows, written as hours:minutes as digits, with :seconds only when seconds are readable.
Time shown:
8:58
